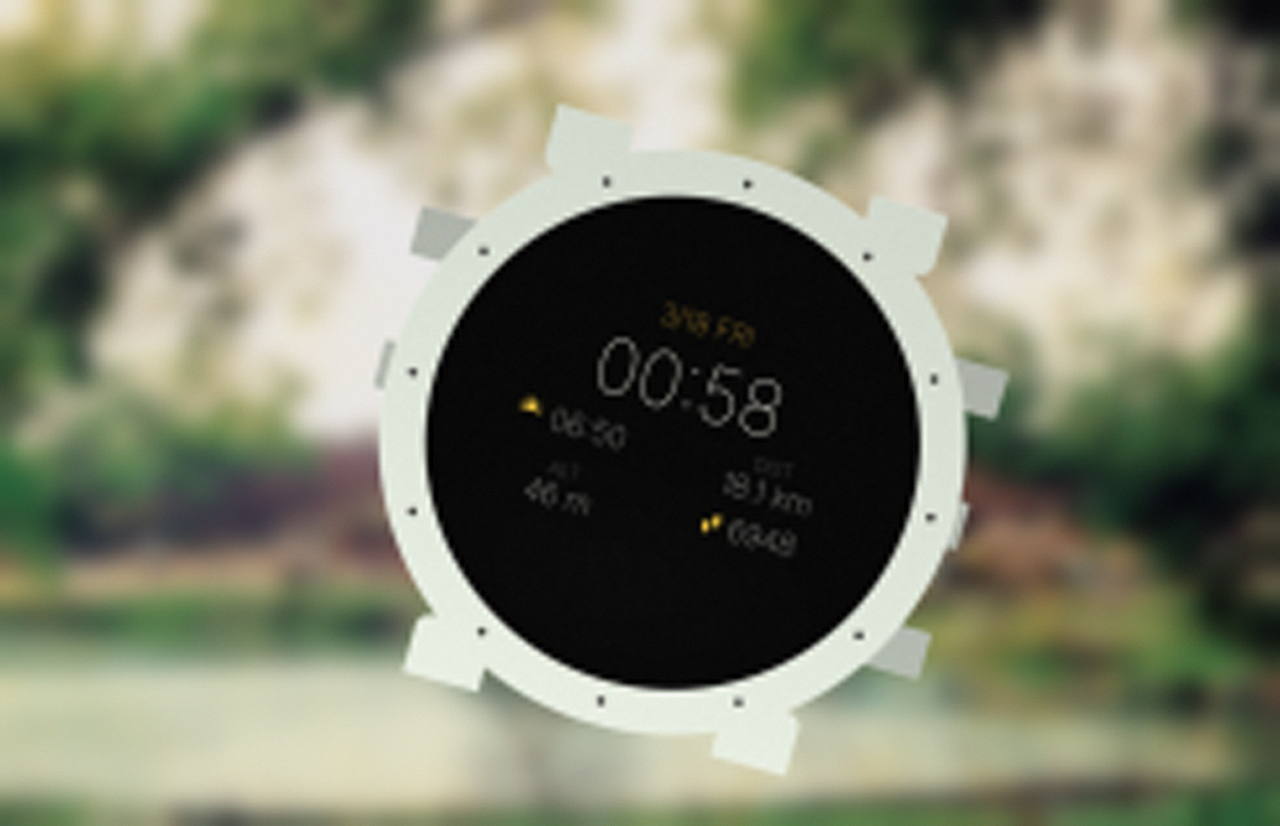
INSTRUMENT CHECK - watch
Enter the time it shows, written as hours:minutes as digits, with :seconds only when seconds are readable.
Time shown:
0:58
